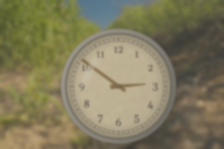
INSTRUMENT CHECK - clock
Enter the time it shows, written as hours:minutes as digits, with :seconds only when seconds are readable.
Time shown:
2:51
